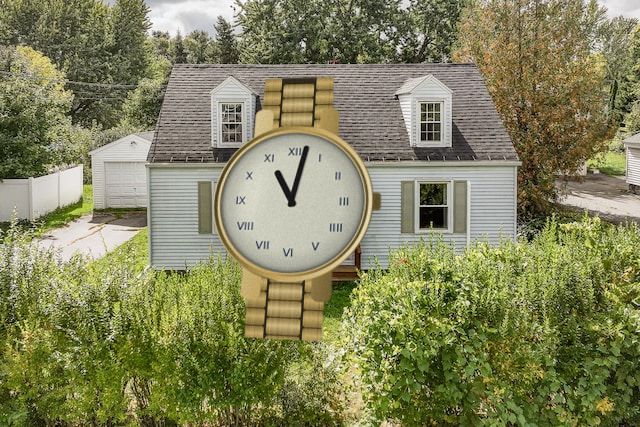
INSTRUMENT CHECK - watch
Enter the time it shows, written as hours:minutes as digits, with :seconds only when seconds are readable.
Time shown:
11:02
